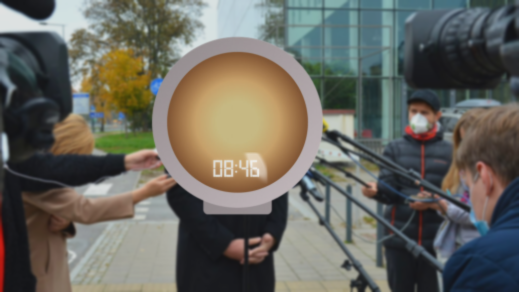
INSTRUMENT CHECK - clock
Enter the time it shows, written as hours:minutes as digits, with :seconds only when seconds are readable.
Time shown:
8:46
